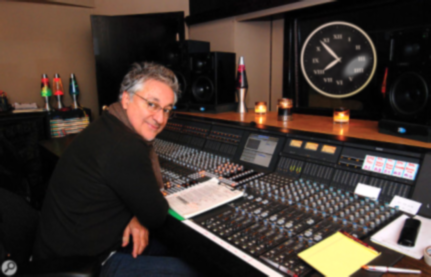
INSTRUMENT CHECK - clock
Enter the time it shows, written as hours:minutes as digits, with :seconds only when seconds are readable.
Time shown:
7:53
